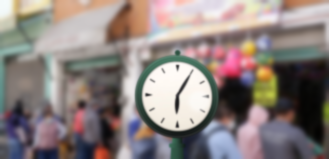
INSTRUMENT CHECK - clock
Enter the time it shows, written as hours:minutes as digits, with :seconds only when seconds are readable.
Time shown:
6:05
